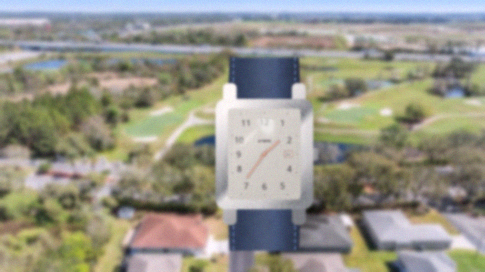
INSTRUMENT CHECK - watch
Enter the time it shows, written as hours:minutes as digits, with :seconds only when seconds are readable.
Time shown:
1:36
